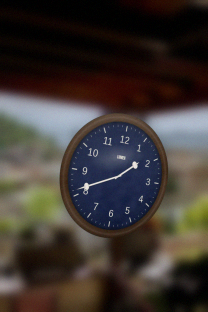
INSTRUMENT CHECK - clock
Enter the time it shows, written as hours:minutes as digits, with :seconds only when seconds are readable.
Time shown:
1:41
